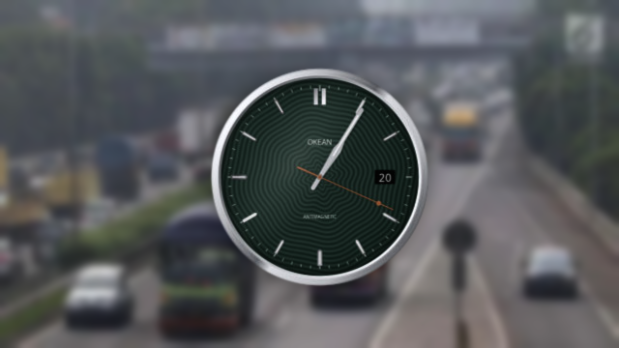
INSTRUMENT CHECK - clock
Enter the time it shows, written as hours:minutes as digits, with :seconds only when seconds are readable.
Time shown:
1:05:19
